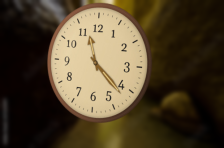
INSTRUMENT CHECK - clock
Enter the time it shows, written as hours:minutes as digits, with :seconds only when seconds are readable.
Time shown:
11:22
